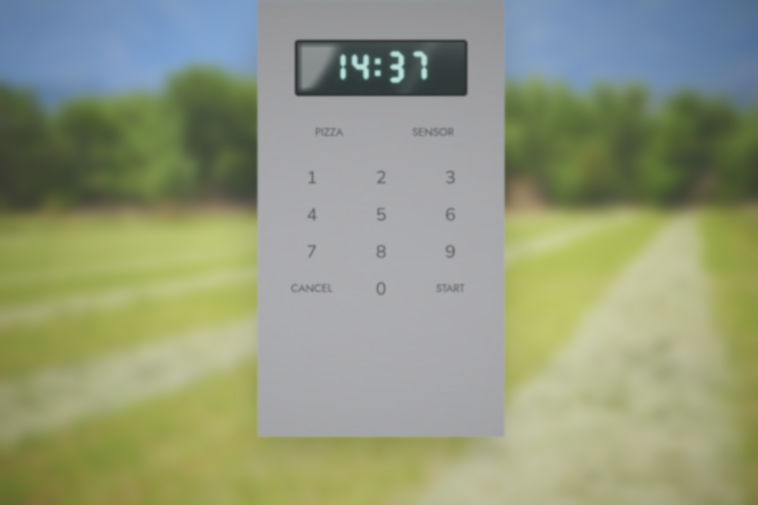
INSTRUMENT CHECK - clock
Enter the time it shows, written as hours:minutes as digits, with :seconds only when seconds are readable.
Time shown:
14:37
